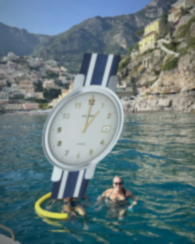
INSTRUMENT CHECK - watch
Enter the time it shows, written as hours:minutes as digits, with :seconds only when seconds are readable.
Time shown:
1:00
